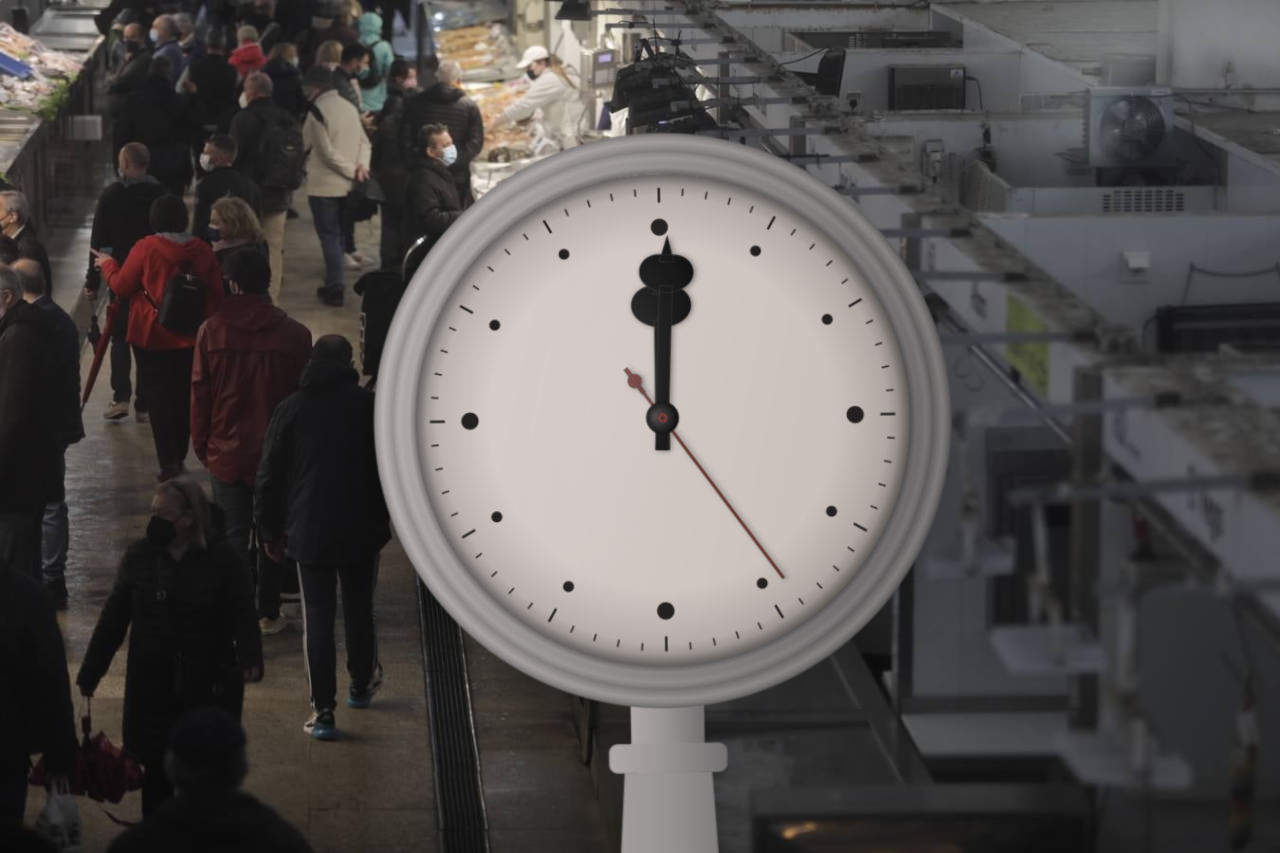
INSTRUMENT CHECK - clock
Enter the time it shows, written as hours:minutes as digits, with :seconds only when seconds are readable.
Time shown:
12:00:24
